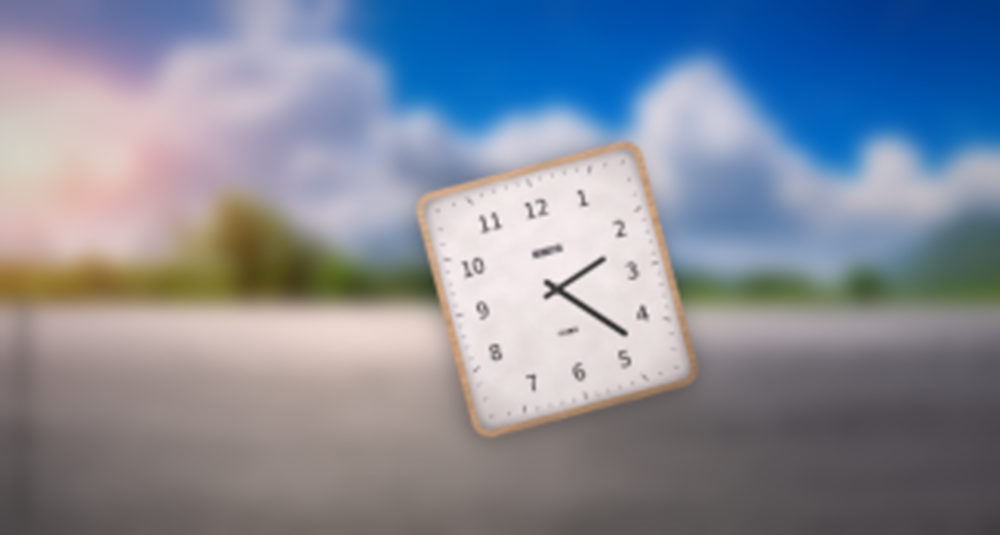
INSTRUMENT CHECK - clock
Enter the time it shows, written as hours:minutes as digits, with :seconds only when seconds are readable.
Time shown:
2:23
